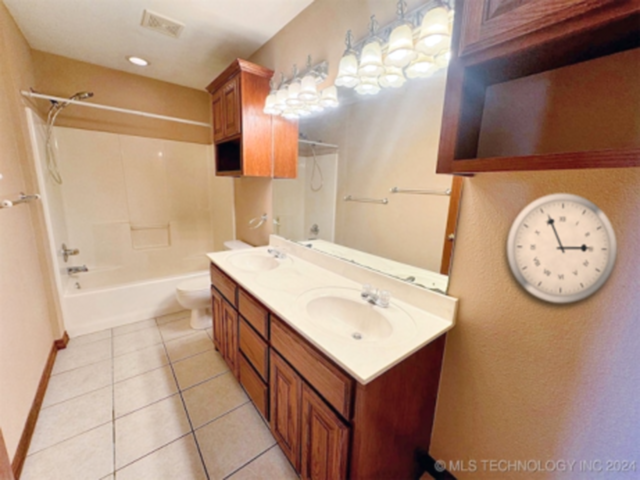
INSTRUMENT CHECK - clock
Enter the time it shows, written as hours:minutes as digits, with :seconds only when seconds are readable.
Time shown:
2:56
